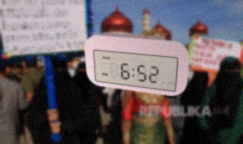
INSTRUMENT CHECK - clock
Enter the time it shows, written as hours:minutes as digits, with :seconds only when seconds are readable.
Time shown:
6:52
